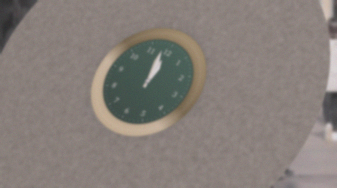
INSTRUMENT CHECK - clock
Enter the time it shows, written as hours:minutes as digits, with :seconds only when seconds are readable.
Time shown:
11:58
